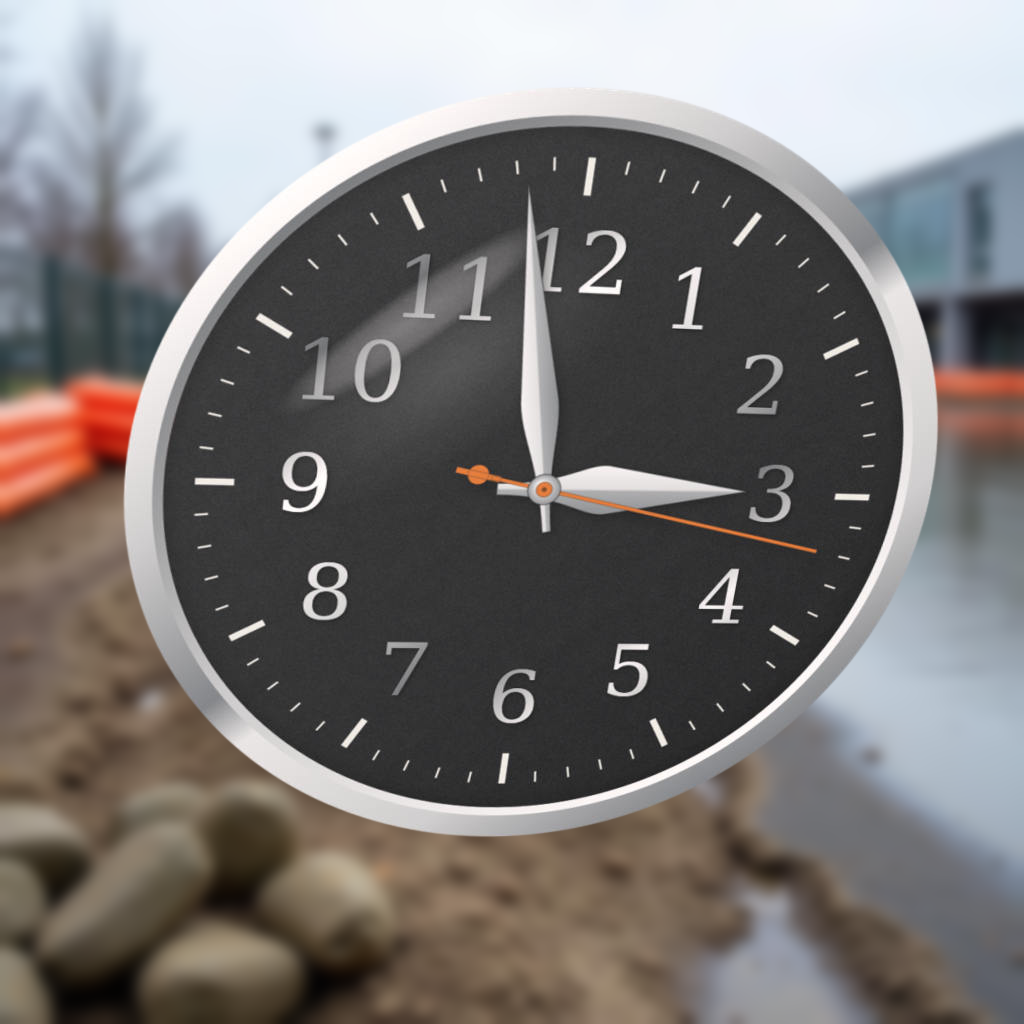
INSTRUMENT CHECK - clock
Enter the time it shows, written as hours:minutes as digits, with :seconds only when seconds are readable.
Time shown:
2:58:17
